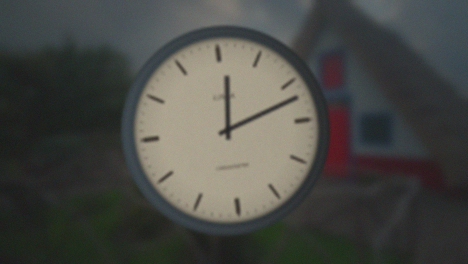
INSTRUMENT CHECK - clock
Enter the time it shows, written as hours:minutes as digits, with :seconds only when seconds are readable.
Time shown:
12:12
